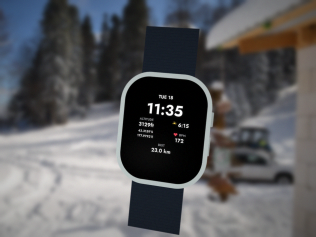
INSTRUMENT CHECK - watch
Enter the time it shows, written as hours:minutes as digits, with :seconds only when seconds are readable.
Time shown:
11:35
